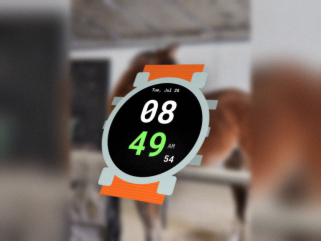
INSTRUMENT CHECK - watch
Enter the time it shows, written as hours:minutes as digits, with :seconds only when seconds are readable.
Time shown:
8:49:54
